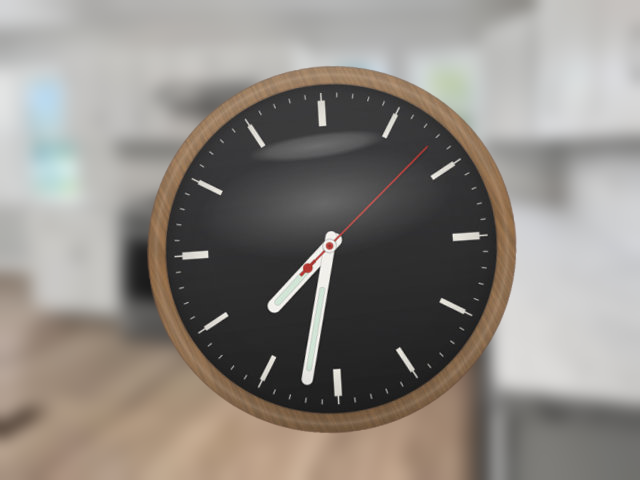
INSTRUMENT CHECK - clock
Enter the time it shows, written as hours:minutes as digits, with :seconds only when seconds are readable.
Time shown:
7:32:08
